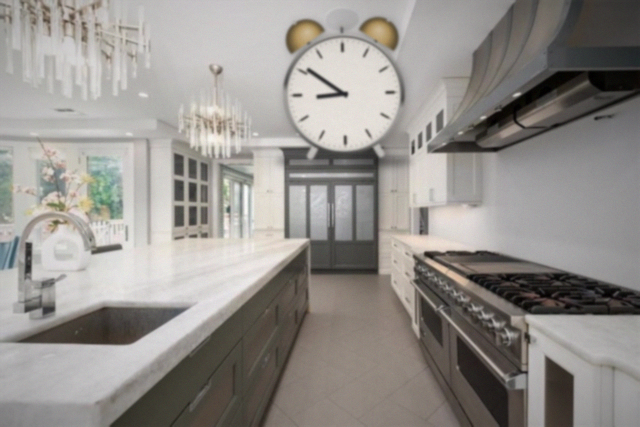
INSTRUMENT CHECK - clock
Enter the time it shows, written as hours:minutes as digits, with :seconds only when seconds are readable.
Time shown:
8:51
